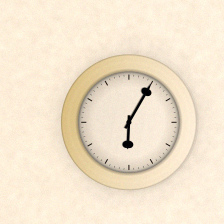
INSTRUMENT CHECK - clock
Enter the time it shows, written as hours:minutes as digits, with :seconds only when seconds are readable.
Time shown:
6:05
